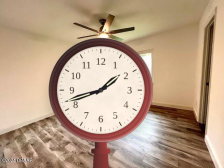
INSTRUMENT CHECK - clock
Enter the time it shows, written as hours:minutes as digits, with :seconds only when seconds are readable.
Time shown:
1:42
